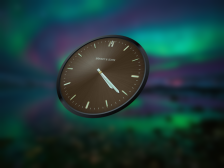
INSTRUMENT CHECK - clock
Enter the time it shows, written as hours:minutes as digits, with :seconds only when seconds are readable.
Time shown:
4:21
